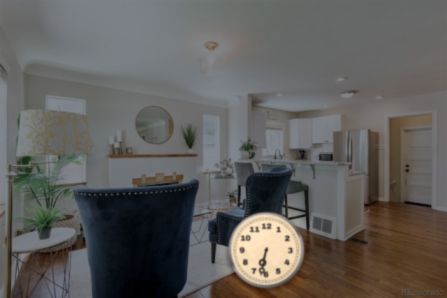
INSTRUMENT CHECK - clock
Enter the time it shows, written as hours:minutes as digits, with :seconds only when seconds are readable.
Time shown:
6:32
